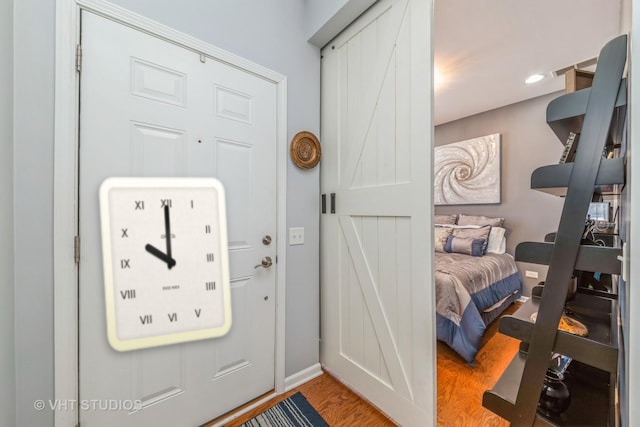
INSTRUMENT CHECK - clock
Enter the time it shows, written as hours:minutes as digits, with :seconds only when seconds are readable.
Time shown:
10:00
